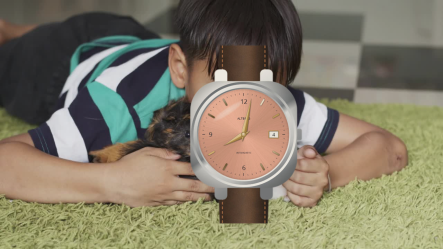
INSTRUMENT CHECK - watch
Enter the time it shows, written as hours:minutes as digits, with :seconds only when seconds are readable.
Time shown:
8:02
